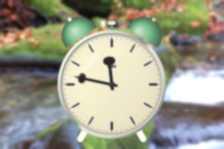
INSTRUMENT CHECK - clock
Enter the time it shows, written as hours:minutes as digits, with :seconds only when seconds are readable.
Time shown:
11:47
